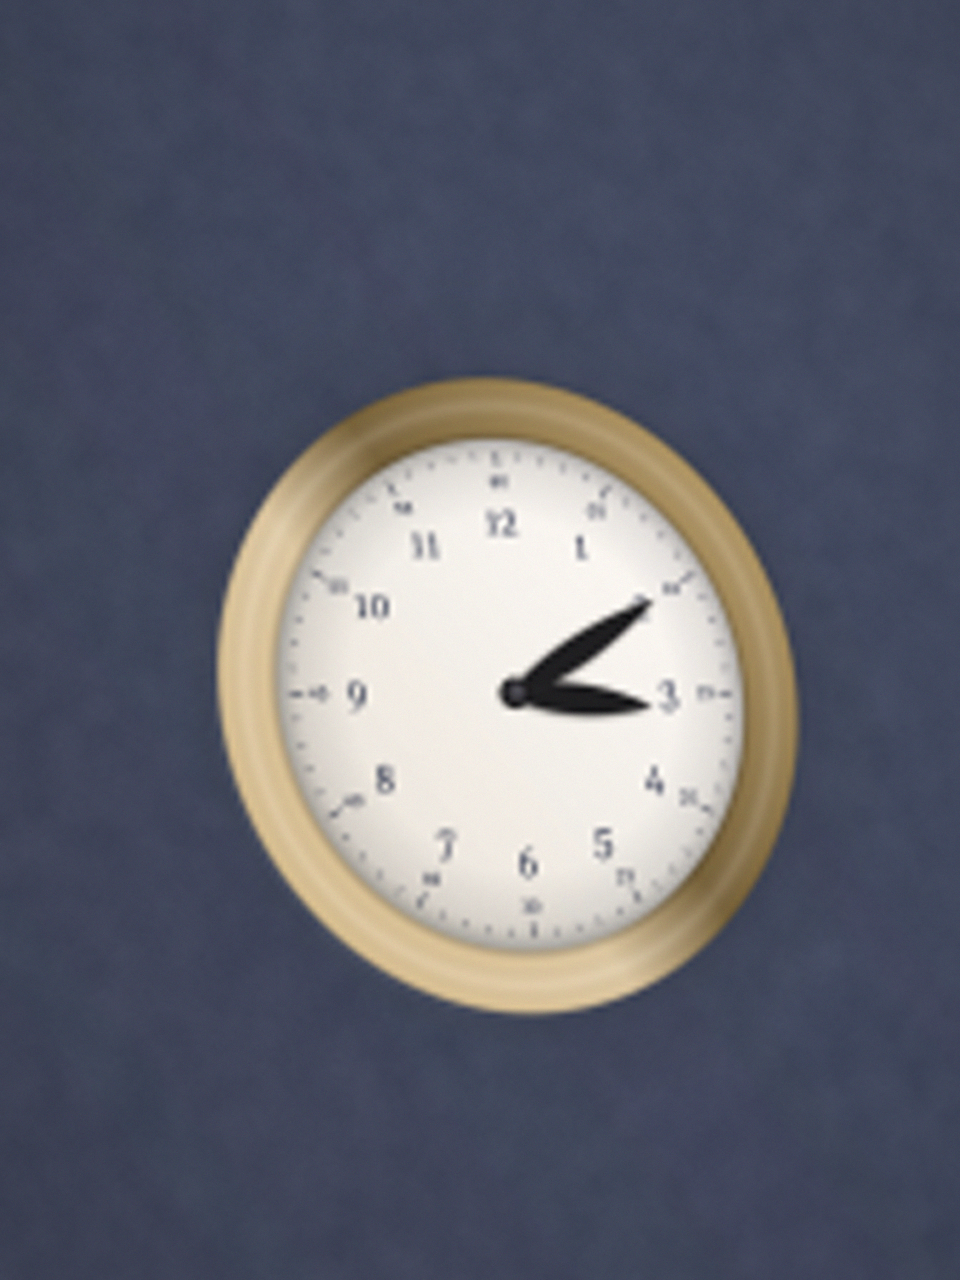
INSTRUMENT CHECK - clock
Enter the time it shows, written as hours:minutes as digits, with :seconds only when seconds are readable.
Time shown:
3:10
